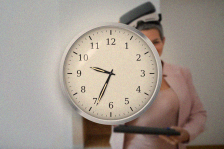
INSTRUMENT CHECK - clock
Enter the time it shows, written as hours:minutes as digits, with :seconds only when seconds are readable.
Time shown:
9:34
